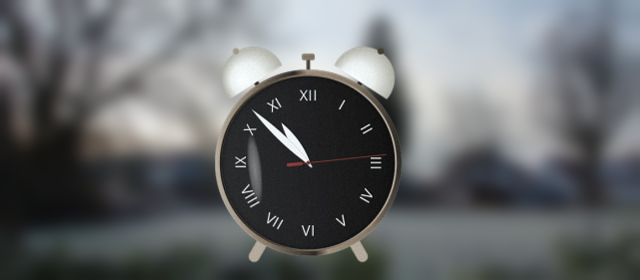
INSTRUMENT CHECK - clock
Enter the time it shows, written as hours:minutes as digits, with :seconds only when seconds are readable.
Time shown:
10:52:14
